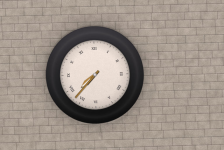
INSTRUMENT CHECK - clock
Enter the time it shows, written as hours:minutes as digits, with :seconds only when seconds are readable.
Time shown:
7:37
